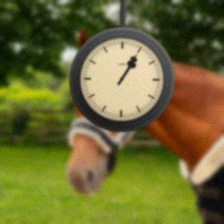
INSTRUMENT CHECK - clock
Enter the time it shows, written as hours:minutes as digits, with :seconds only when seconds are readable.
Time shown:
1:05
